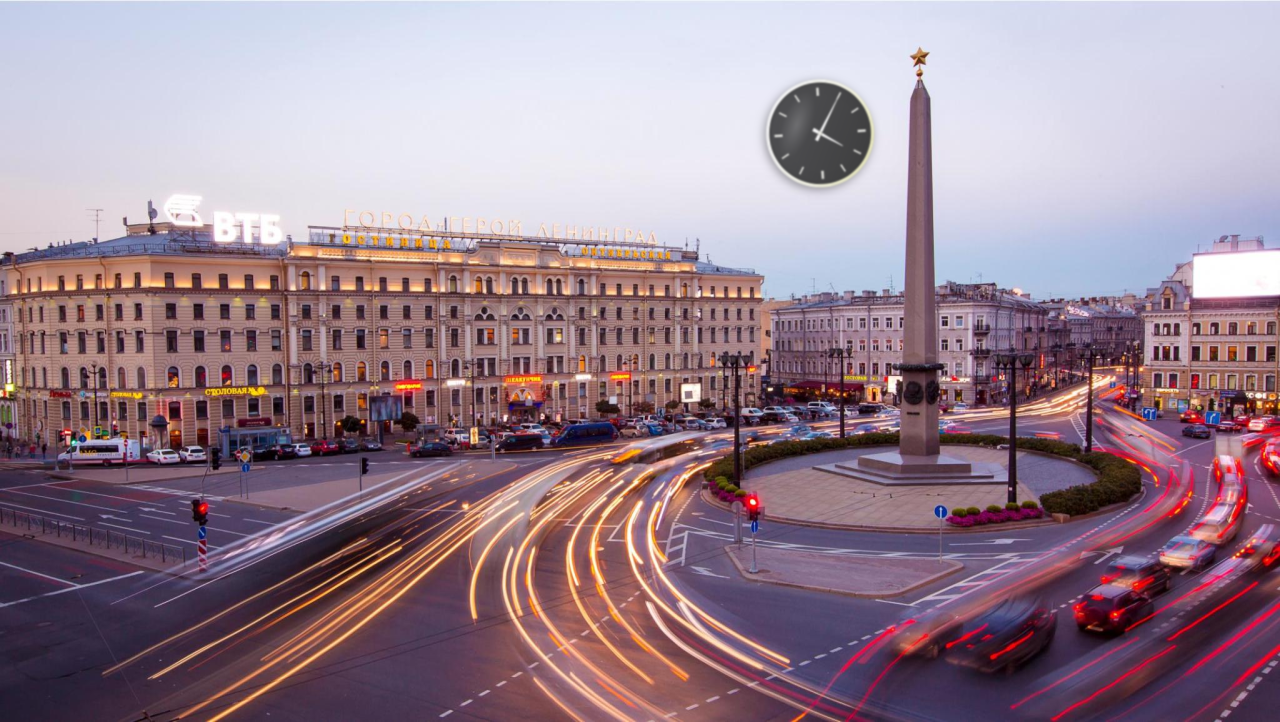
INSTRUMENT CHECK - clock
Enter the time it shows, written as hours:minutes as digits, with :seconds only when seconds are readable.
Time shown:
4:05
